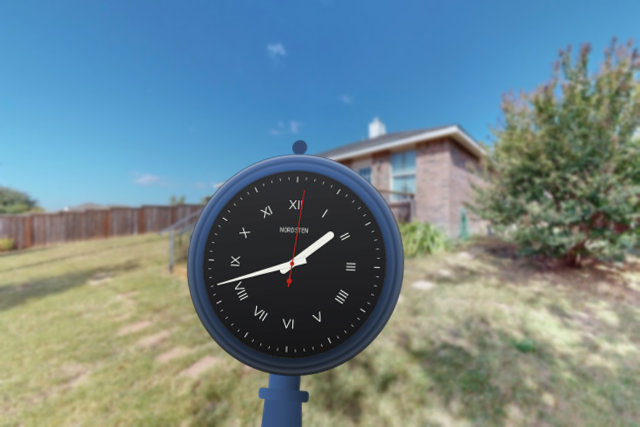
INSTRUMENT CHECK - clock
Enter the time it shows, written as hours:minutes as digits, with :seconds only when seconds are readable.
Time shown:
1:42:01
